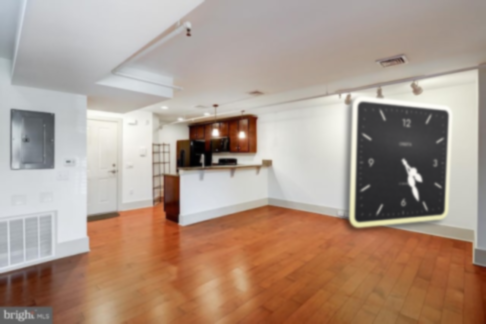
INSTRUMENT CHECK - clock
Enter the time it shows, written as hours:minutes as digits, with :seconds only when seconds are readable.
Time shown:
4:26
